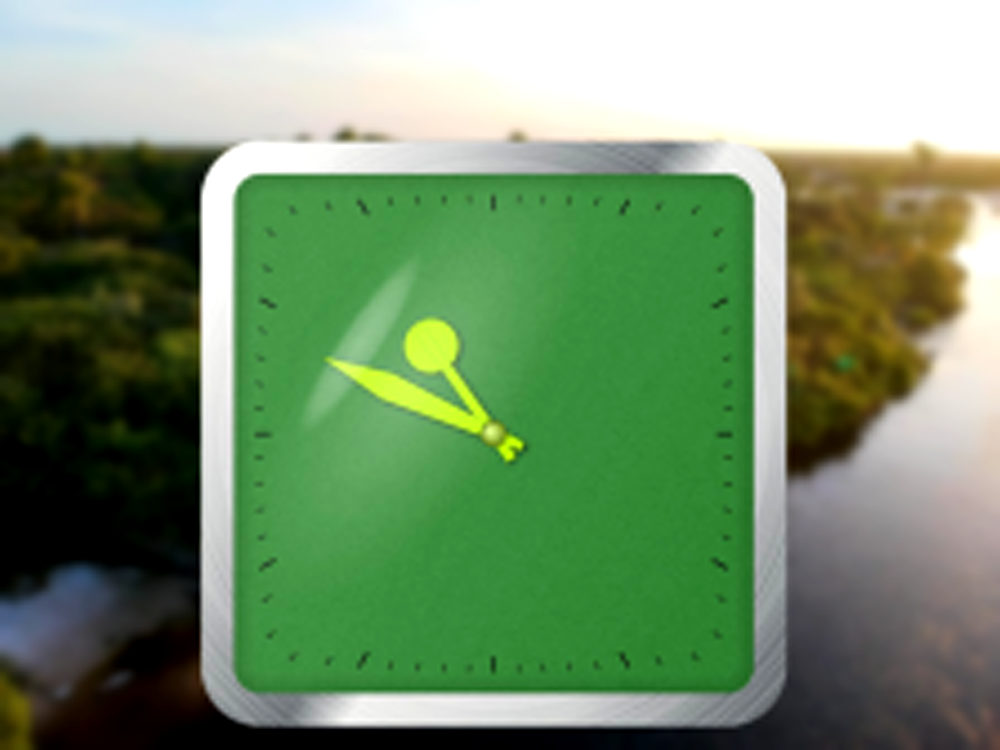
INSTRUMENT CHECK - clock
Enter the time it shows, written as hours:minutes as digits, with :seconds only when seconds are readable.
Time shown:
10:49
